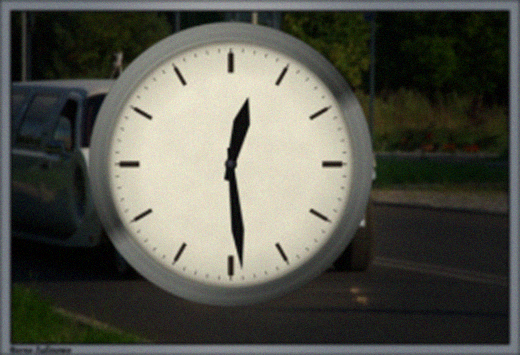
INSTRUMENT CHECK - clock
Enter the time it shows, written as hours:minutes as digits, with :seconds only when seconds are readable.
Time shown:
12:29
